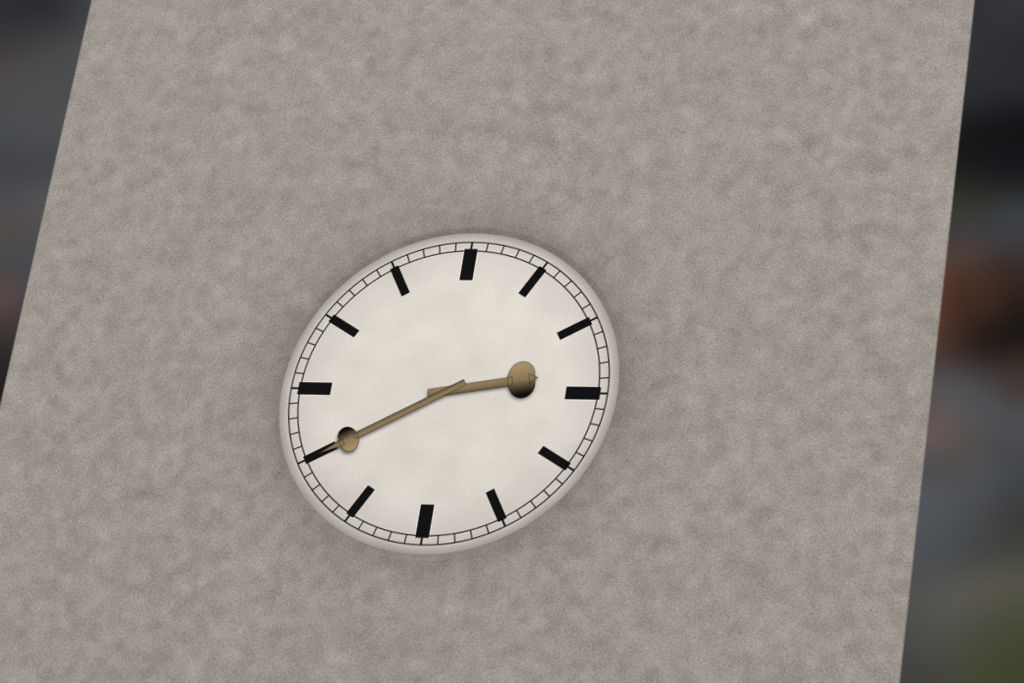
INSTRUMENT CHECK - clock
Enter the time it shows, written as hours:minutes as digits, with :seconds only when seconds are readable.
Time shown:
2:40
